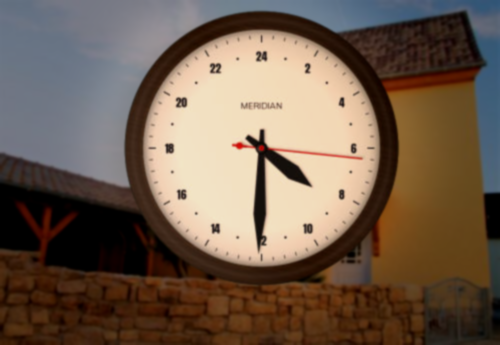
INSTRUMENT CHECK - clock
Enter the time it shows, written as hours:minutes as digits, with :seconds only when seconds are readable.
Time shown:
8:30:16
